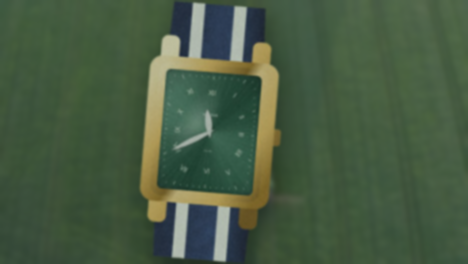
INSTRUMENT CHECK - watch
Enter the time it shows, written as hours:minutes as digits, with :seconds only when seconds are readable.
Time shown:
11:40
